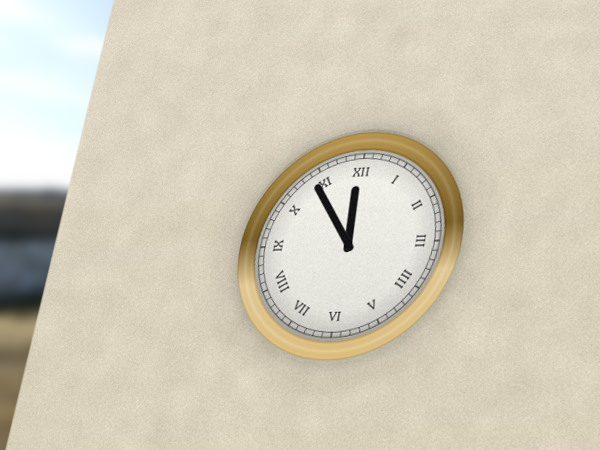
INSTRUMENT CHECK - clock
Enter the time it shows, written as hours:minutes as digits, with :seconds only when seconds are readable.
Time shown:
11:54
